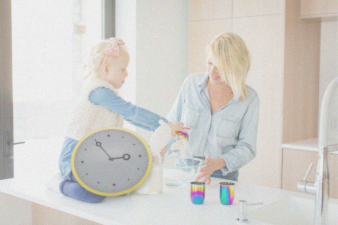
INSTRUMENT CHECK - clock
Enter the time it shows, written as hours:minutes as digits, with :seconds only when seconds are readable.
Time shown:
2:55
